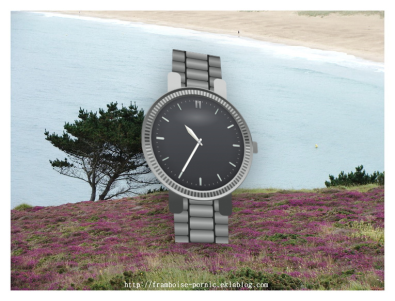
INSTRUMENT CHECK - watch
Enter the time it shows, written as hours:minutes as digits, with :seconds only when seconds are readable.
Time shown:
10:35
